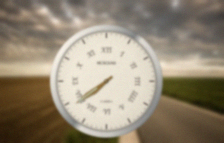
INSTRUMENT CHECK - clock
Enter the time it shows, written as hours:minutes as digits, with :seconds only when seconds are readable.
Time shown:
7:39
